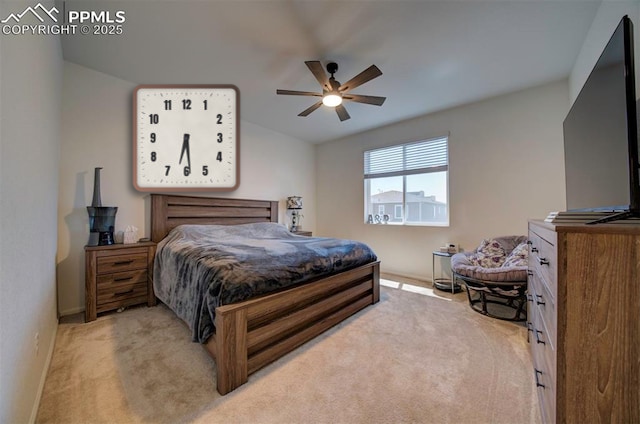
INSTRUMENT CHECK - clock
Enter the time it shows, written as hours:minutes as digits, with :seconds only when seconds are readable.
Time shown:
6:29
